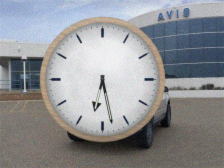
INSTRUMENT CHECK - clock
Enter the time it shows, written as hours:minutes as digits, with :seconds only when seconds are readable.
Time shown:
6:28
